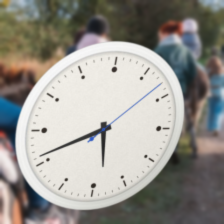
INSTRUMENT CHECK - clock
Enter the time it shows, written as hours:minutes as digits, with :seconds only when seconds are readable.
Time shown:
5:41:08
